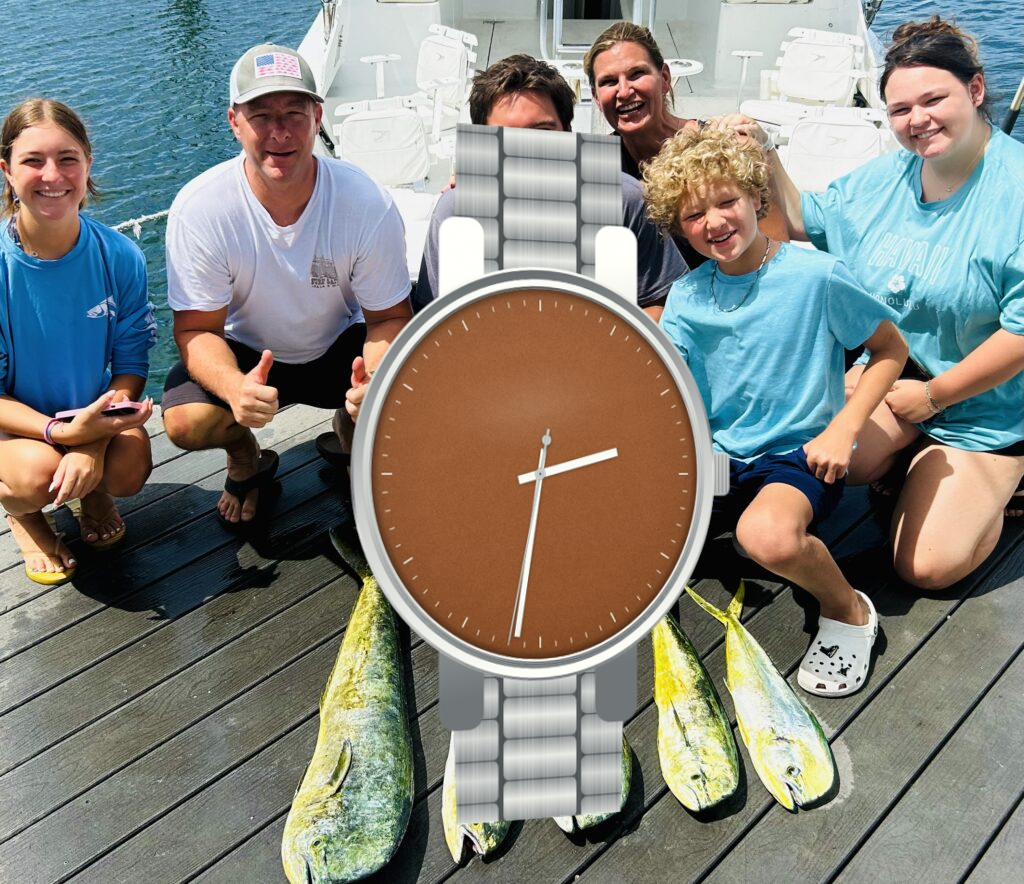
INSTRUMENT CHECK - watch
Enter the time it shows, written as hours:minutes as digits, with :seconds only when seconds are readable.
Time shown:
2:31:32
